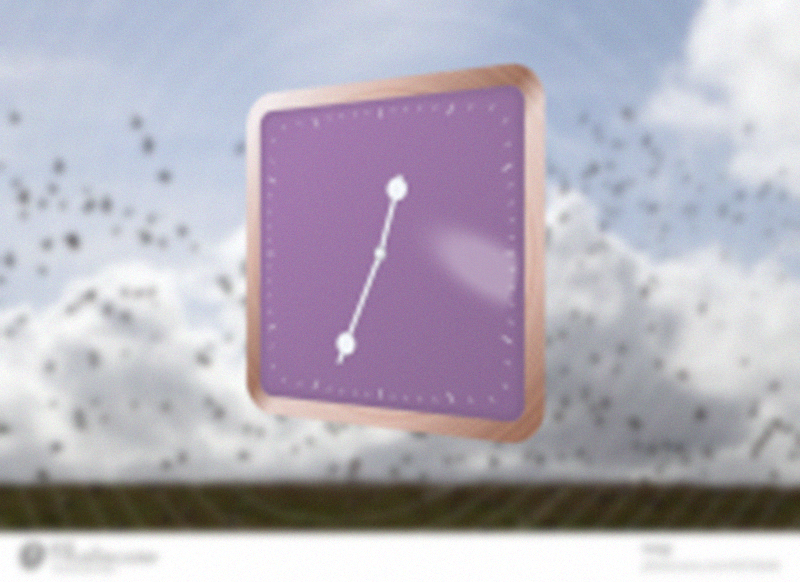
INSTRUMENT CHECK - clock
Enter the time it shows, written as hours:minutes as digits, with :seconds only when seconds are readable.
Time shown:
12:34
